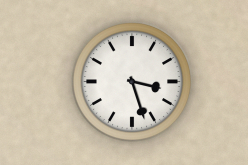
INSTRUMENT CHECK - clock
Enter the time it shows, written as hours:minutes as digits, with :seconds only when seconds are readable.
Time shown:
3:27
